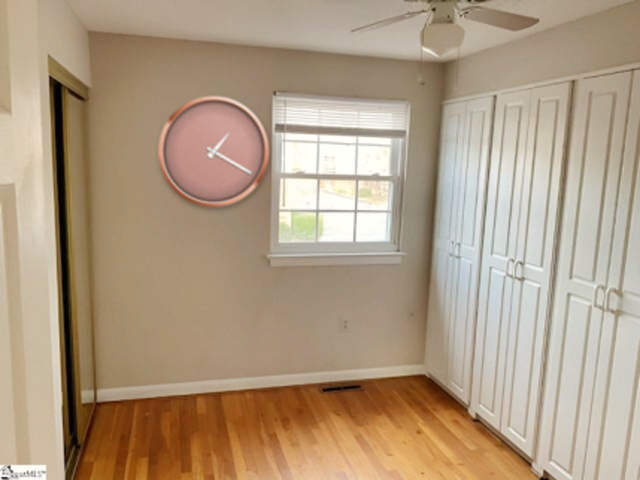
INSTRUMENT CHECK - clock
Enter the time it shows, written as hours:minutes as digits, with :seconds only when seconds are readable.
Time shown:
1:20
